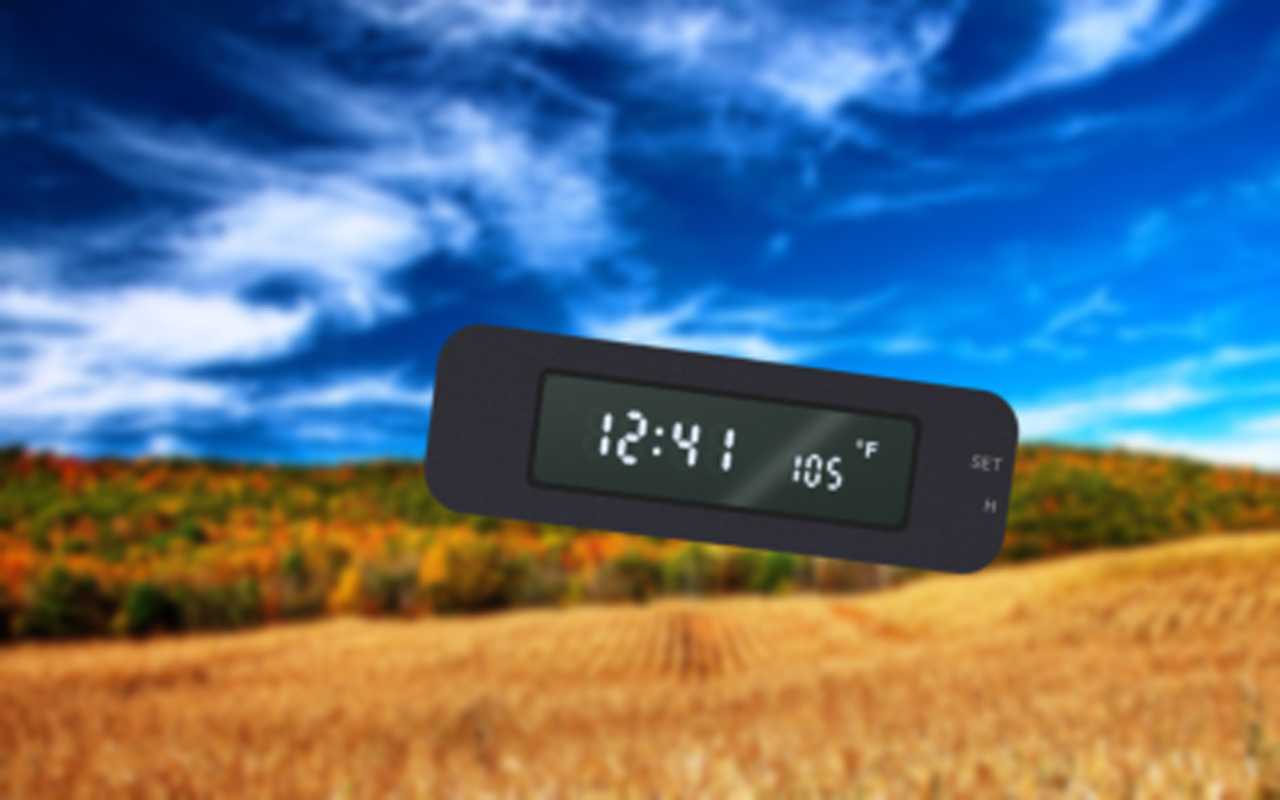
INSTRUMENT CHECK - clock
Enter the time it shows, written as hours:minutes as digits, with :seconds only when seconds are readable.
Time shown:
12:41
